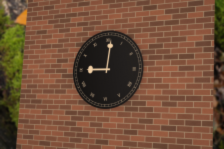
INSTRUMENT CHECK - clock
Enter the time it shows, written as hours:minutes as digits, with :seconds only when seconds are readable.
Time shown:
9:01
